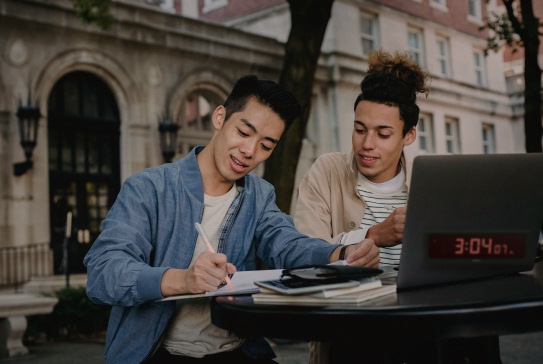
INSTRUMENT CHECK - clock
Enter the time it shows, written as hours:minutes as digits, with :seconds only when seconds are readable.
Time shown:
3:04
